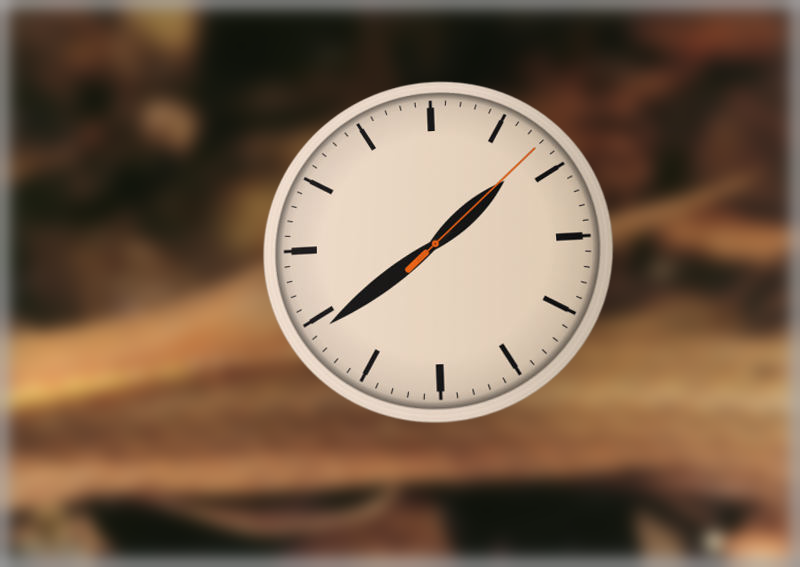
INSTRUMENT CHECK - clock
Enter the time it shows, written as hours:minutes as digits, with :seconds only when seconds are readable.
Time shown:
1:39:08
